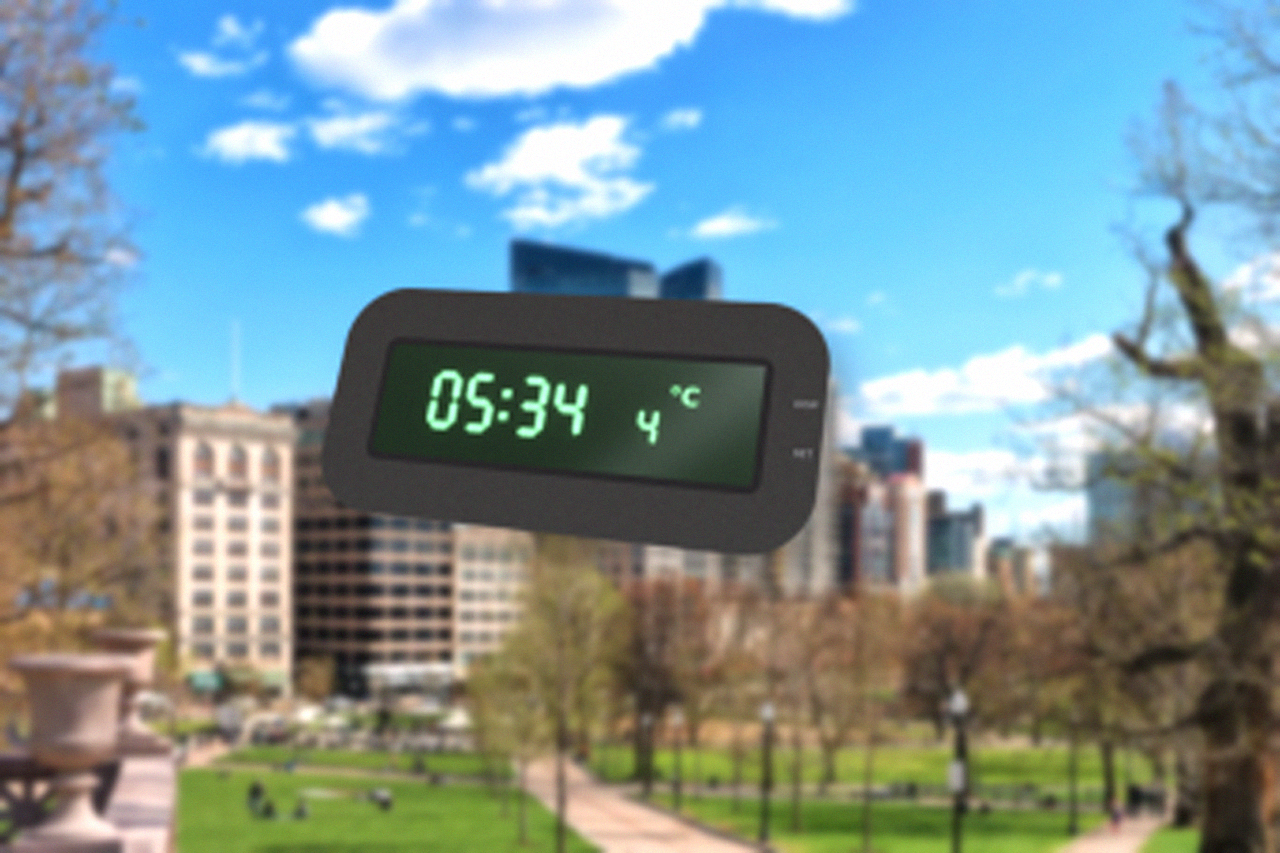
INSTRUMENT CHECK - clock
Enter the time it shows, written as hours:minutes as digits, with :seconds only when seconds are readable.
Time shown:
5:34
